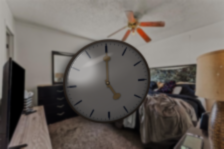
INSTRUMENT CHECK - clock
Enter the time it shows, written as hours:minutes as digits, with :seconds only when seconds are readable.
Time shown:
5:00
